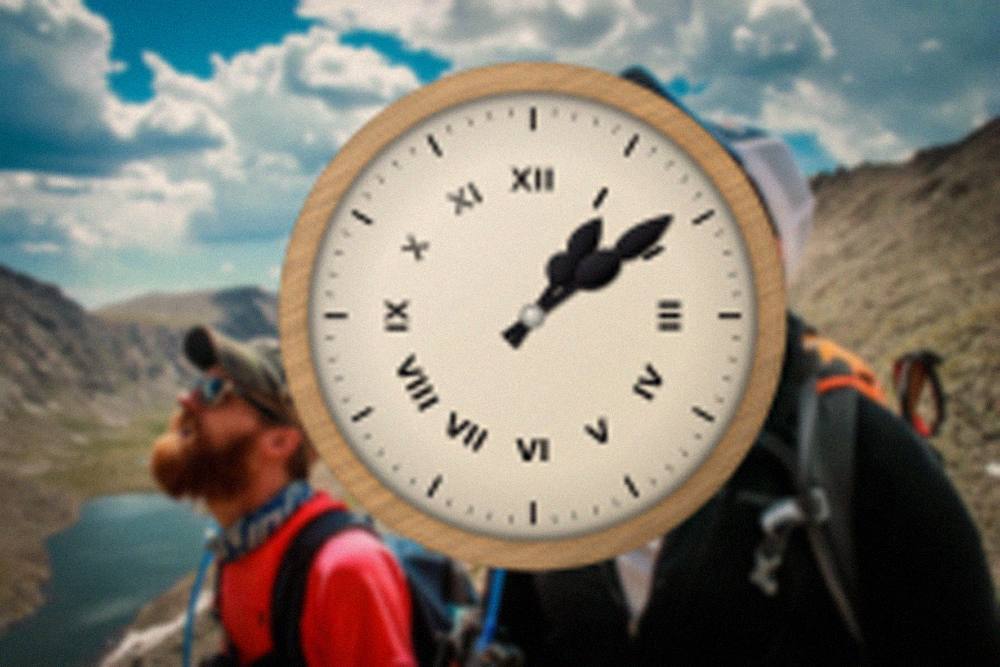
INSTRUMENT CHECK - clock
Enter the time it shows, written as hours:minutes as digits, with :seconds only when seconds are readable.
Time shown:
1:09
